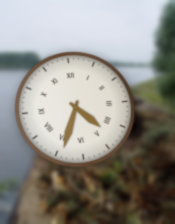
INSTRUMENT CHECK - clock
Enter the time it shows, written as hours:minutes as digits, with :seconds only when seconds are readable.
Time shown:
4:34
